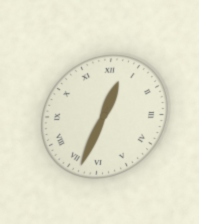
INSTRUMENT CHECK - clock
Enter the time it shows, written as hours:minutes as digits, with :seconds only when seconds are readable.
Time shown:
12:33
